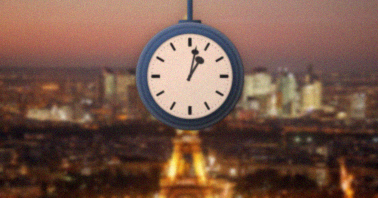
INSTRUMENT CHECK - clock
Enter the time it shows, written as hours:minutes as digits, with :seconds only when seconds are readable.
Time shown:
1:02
